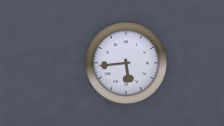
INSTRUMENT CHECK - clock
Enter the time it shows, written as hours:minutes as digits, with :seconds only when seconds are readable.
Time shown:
5:44
